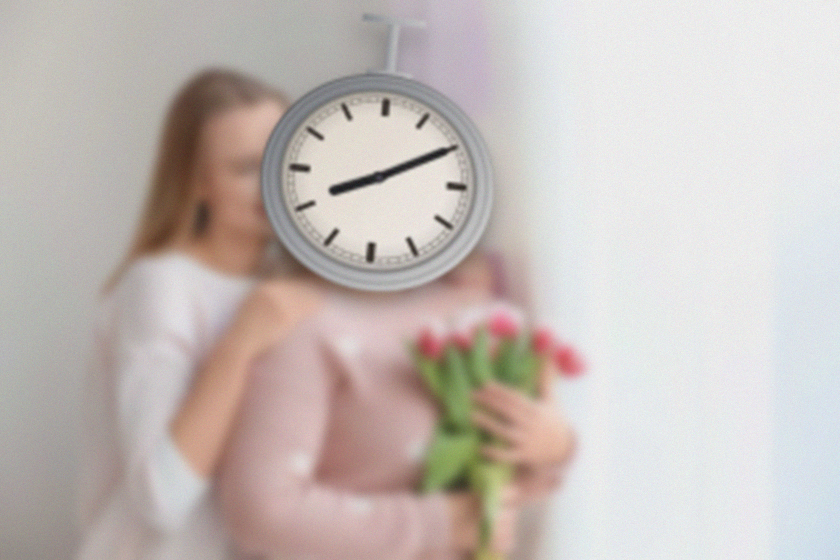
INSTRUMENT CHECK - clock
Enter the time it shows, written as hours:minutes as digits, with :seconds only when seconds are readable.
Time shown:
8:10
